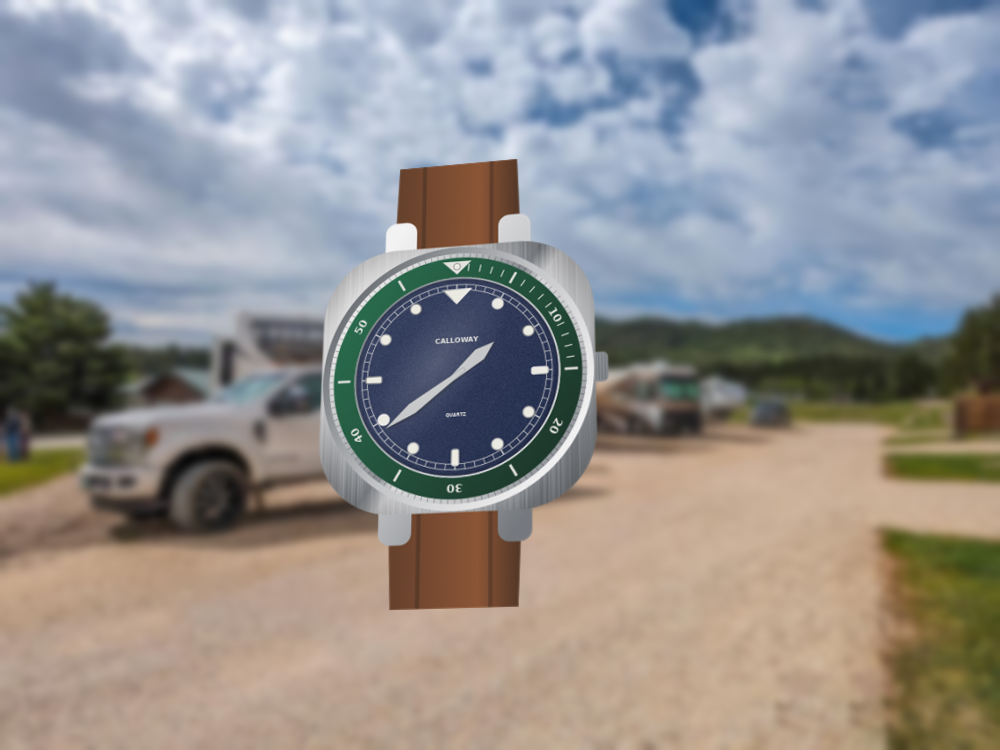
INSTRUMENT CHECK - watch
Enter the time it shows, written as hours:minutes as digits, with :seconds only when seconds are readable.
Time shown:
1:39
